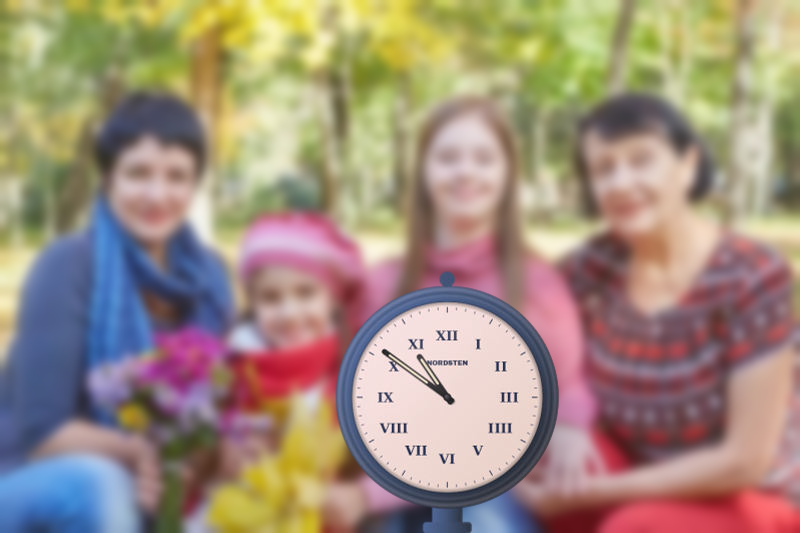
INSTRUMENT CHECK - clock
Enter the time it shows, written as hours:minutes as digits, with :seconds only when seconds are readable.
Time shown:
10:51
